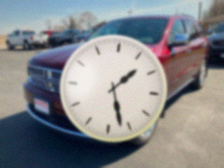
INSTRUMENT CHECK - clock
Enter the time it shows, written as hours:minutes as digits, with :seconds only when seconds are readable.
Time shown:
1:27
